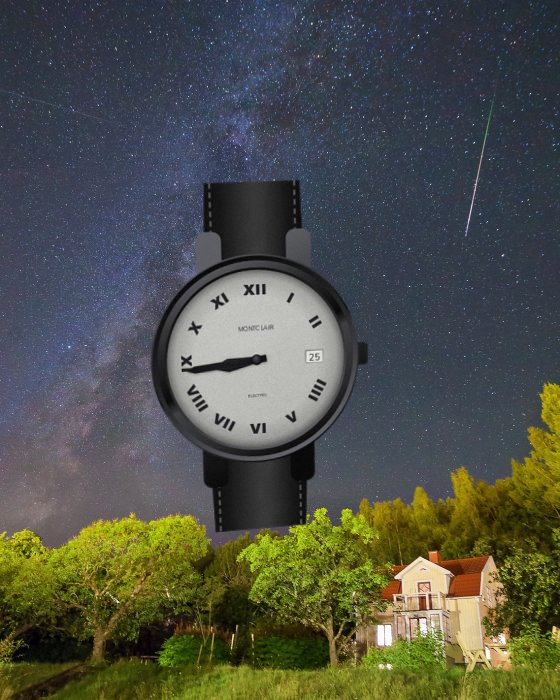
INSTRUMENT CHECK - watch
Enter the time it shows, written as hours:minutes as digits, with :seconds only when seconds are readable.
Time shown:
8:44
